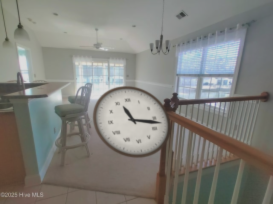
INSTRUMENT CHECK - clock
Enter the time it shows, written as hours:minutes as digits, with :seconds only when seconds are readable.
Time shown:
11:17
